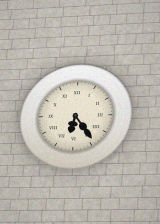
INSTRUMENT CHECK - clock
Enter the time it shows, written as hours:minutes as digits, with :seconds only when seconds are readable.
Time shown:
6:24
